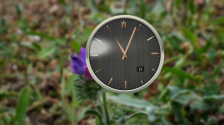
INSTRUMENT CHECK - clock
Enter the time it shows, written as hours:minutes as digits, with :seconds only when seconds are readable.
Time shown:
11:04
